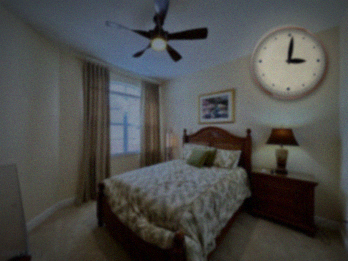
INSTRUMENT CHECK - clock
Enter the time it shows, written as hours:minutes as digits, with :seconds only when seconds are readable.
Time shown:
3:01
